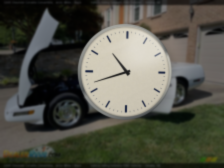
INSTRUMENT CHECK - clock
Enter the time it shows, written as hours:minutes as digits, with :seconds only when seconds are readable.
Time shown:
10:42
